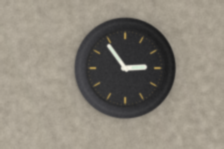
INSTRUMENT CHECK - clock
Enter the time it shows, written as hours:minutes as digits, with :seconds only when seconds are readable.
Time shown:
2:54
